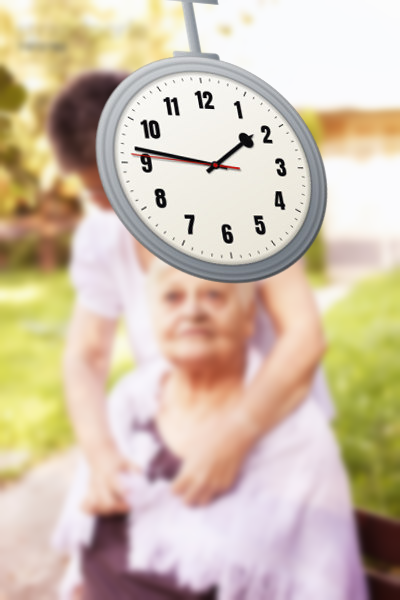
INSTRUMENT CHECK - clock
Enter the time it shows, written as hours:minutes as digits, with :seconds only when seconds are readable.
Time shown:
1:46:46
